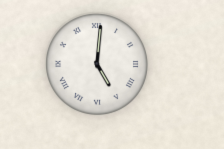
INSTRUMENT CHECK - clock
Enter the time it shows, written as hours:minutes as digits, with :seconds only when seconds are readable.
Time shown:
5:01
